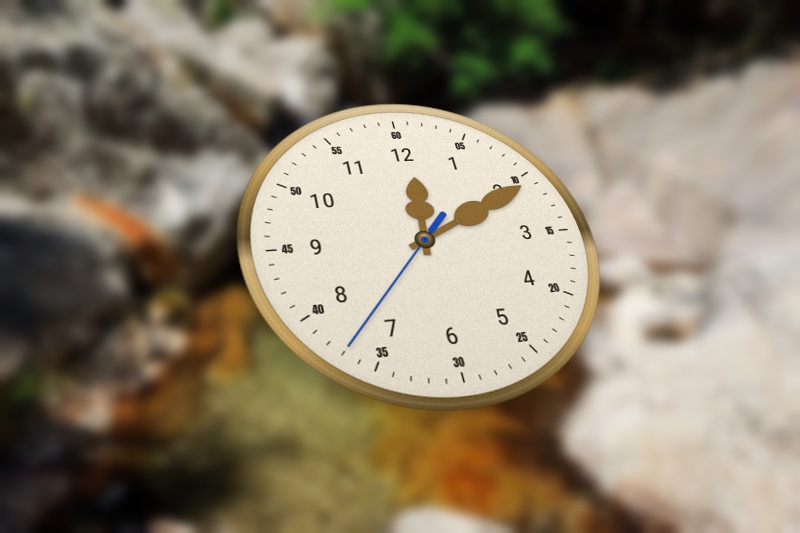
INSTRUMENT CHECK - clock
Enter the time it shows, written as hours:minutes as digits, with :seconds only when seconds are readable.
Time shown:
12:10:37
